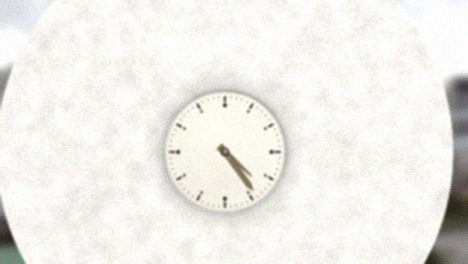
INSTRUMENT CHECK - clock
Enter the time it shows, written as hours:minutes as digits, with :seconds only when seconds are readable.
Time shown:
4:24
